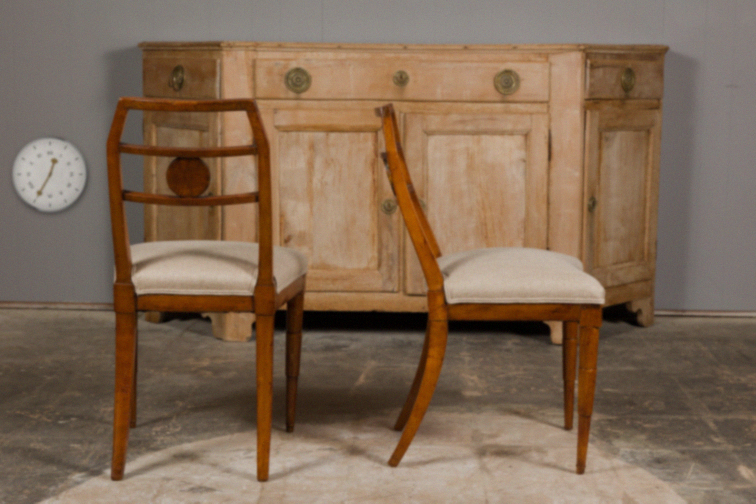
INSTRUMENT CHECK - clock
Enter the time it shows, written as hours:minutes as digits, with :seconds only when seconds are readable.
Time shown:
12:35
